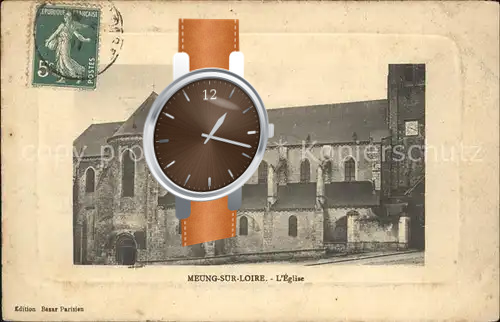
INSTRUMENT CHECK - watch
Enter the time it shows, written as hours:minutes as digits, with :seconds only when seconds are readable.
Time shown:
1:18
